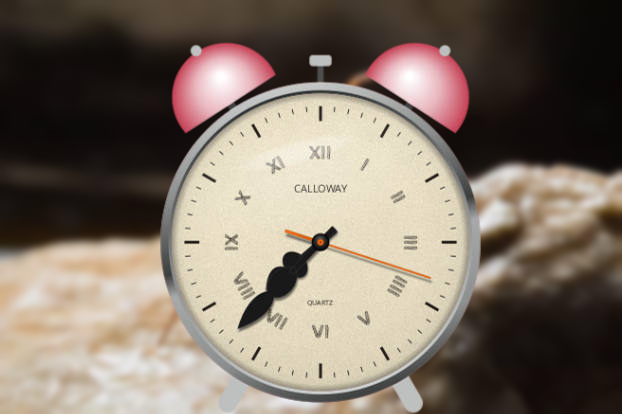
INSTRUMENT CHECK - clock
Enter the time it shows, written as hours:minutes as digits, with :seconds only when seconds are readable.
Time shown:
7:37:18
